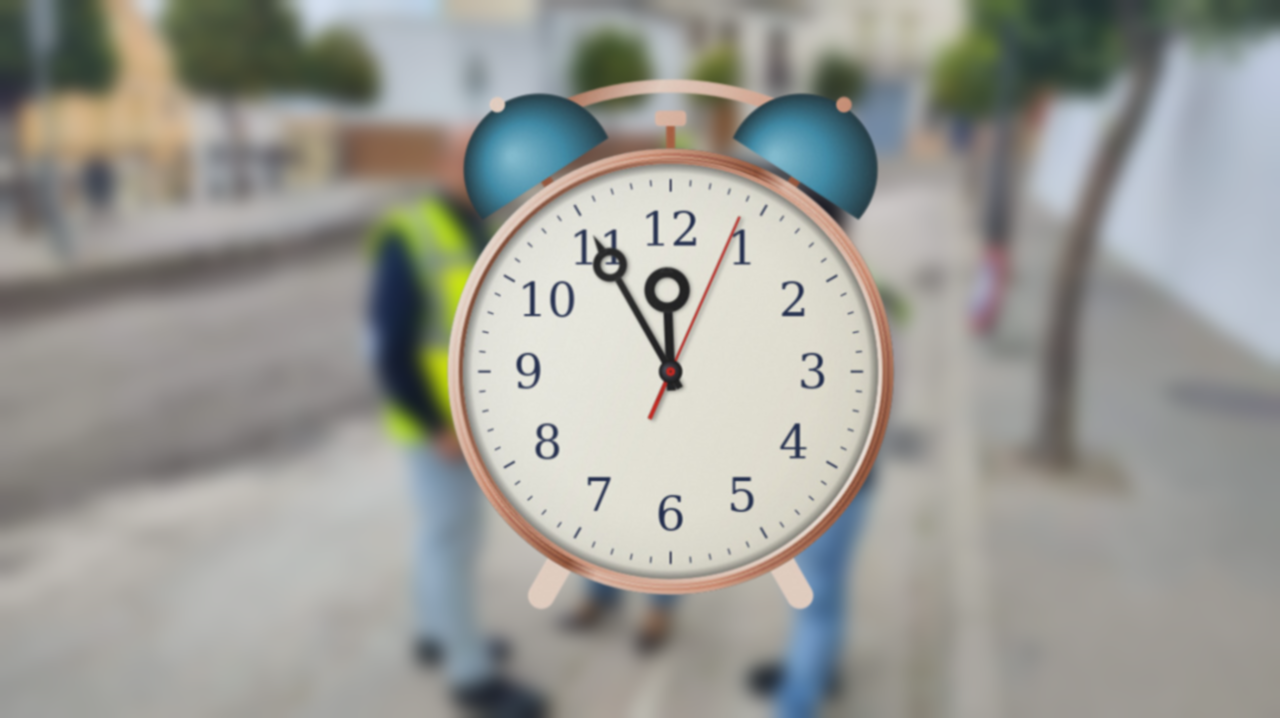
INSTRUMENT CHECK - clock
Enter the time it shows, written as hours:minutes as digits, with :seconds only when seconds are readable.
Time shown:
11:55:04
